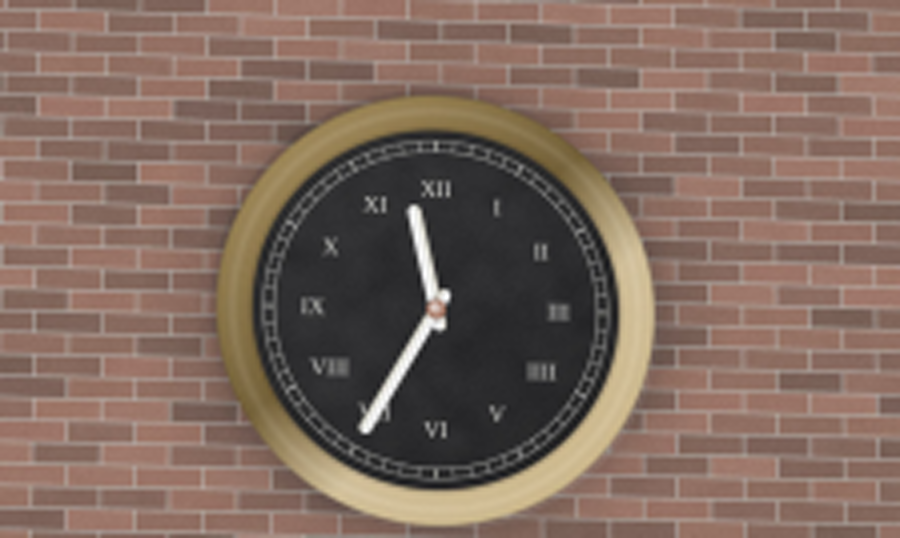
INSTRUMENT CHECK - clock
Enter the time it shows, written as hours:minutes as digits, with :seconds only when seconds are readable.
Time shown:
11:35
